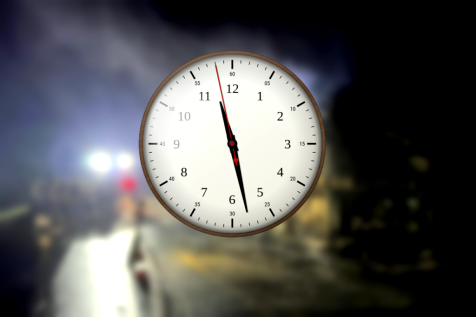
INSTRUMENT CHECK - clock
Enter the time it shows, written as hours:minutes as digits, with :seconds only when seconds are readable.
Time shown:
11:27:58
